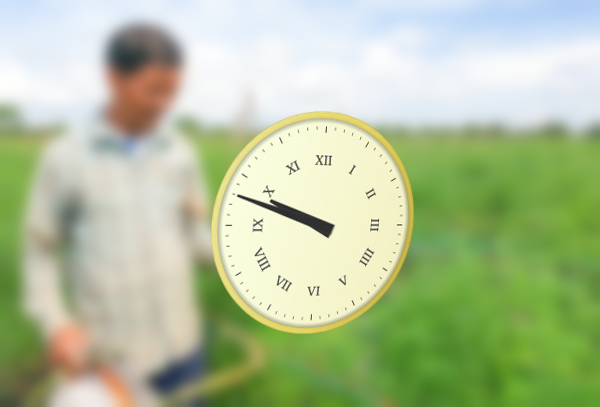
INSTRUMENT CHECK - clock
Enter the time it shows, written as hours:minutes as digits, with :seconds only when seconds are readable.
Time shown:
9:48
